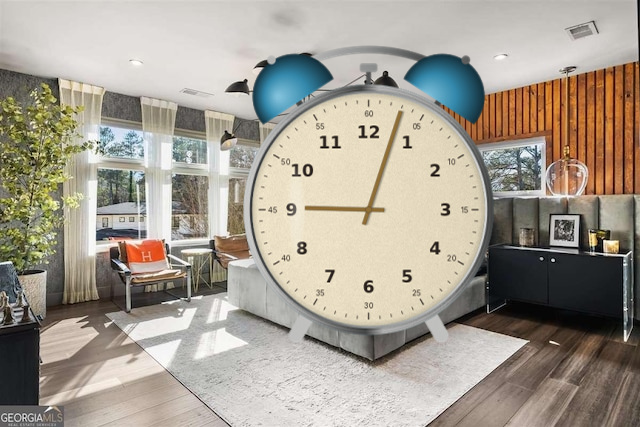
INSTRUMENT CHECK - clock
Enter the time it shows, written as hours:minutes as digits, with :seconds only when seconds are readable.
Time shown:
9:03
